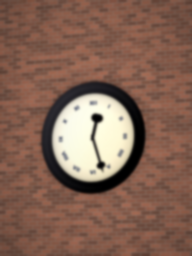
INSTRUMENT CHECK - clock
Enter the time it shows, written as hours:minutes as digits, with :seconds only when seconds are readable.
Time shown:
12:27
